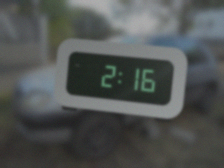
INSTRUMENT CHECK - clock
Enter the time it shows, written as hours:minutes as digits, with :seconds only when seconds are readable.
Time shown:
2:16
